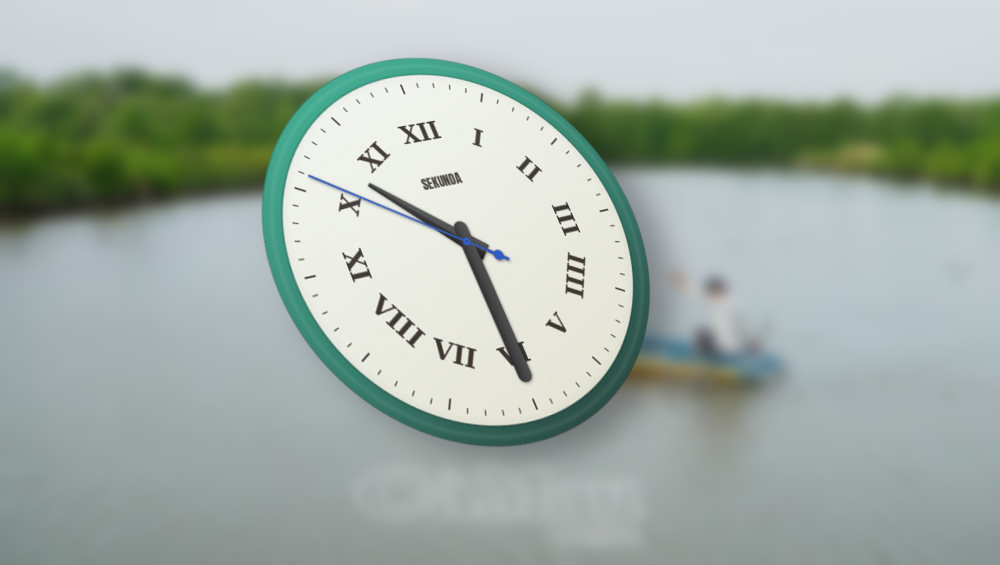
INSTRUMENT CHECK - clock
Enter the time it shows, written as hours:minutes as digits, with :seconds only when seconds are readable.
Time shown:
10:29:51
